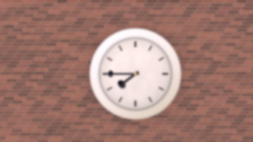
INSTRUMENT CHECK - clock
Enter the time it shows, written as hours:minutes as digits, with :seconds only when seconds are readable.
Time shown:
7:45
